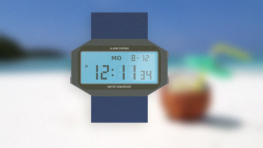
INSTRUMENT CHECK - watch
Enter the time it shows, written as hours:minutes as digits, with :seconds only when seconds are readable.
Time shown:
12:11:34
